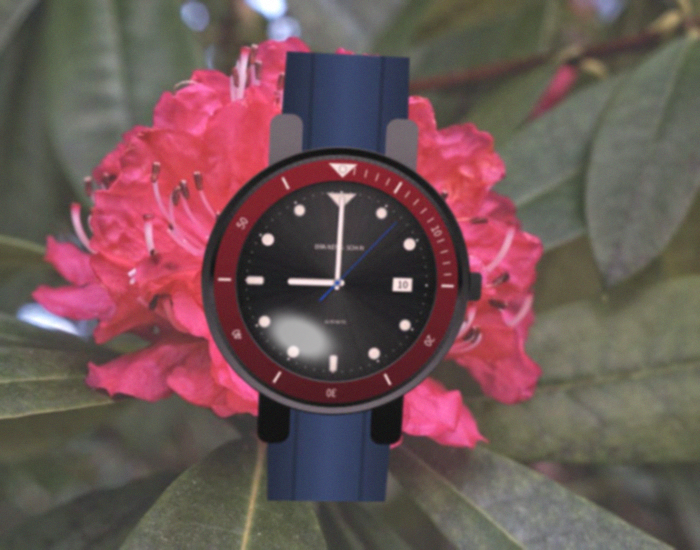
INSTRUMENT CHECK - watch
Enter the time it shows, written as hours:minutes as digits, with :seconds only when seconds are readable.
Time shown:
9:00:07
